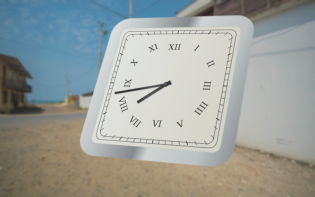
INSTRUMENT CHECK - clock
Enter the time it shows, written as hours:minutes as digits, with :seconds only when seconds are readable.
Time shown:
7:43
